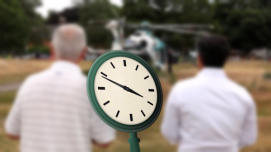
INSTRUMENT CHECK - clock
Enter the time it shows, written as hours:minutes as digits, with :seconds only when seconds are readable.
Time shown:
3:49
